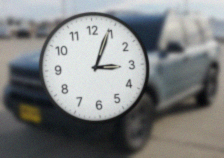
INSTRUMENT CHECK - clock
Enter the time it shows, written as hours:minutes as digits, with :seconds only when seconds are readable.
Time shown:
3:04
